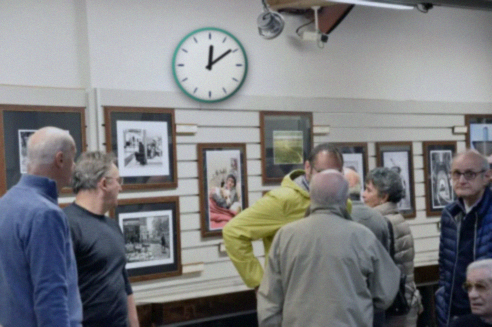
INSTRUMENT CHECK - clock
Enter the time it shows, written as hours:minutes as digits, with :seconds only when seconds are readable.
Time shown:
12:09
